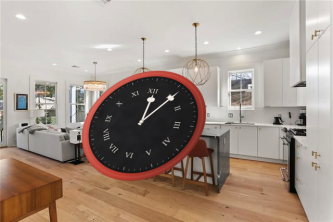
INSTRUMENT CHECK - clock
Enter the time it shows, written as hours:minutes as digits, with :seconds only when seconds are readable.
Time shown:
12:06
